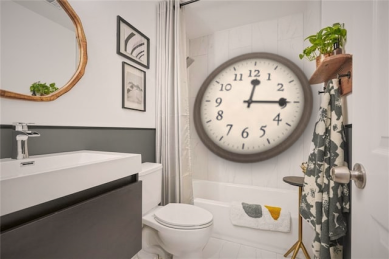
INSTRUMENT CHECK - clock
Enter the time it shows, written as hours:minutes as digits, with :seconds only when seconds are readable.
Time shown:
12:15
